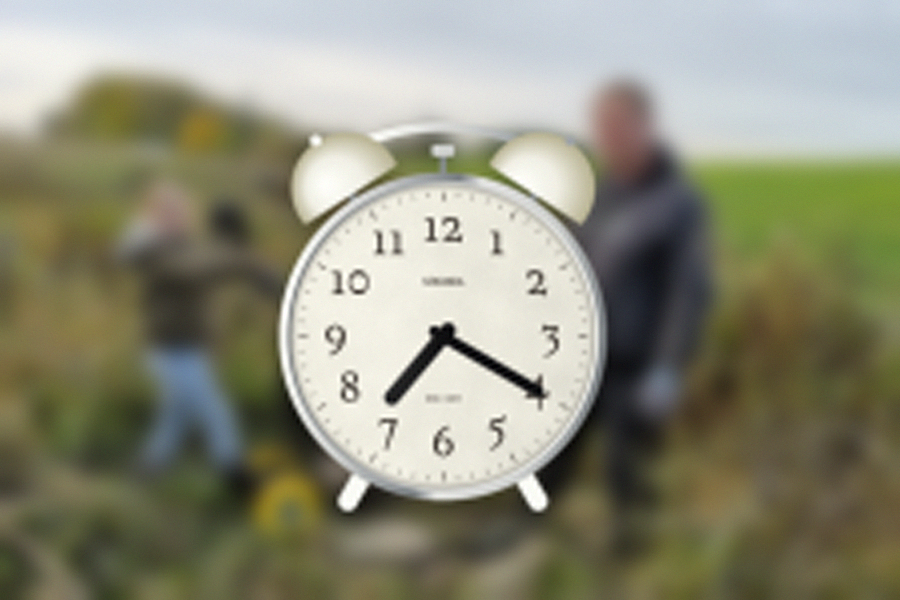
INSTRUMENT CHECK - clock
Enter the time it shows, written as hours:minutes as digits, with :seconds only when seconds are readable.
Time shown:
7:20
